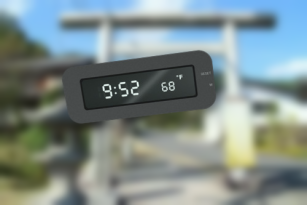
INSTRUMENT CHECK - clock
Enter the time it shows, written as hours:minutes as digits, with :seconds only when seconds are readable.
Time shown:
9:52
